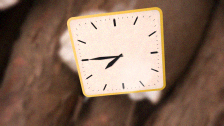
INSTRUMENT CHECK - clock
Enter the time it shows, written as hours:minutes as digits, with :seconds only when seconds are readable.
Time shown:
7:45
